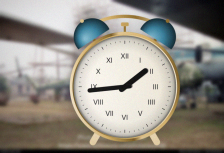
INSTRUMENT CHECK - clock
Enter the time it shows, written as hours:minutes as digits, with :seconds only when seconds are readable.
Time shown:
1:44
